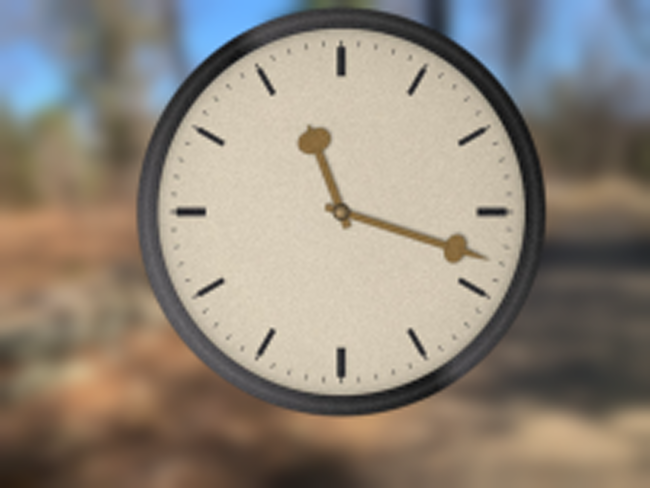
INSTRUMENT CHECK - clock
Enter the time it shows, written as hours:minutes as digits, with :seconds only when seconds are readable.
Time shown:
11:18
